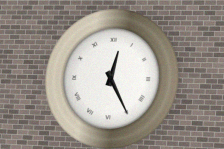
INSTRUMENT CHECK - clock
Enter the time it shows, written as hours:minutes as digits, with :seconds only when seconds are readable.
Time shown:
12:25
